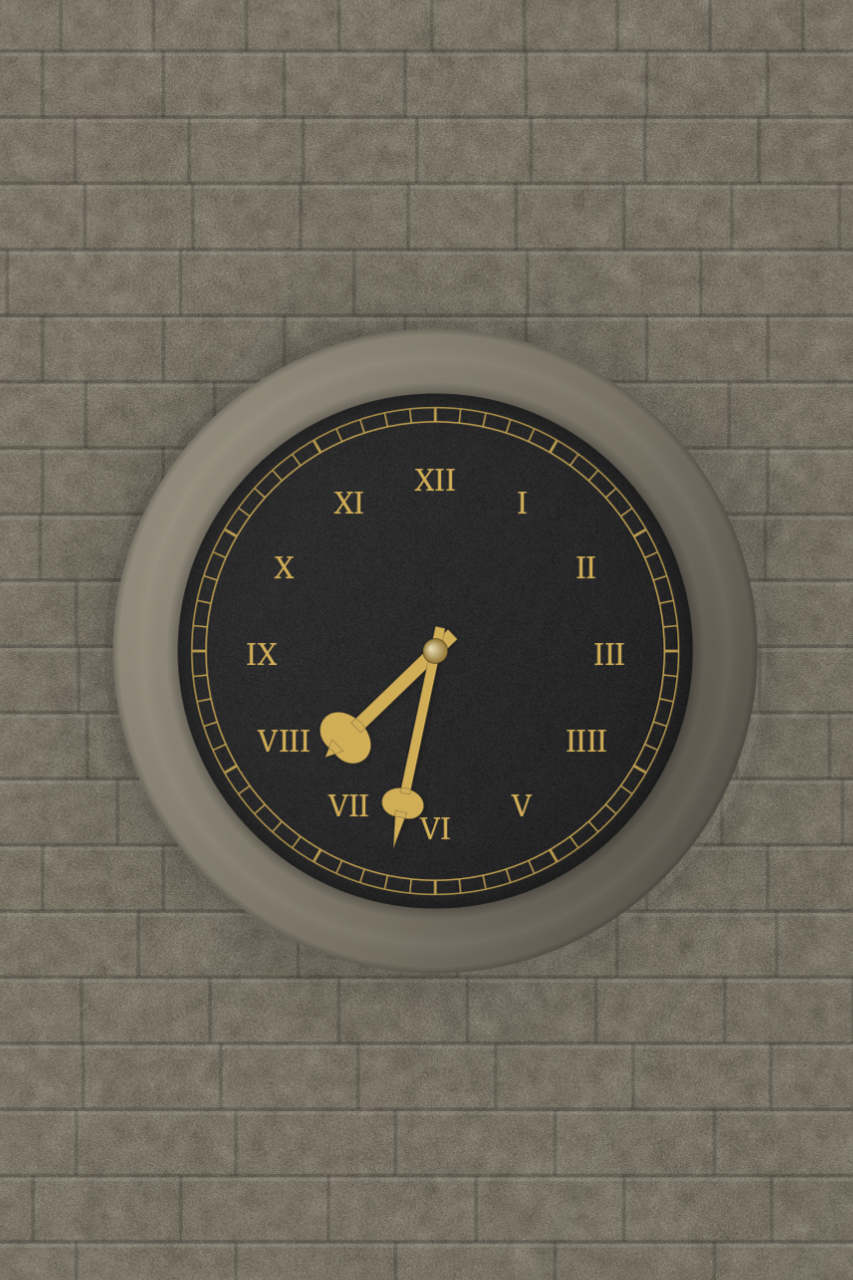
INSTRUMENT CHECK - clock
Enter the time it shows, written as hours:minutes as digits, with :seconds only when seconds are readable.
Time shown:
7:32
